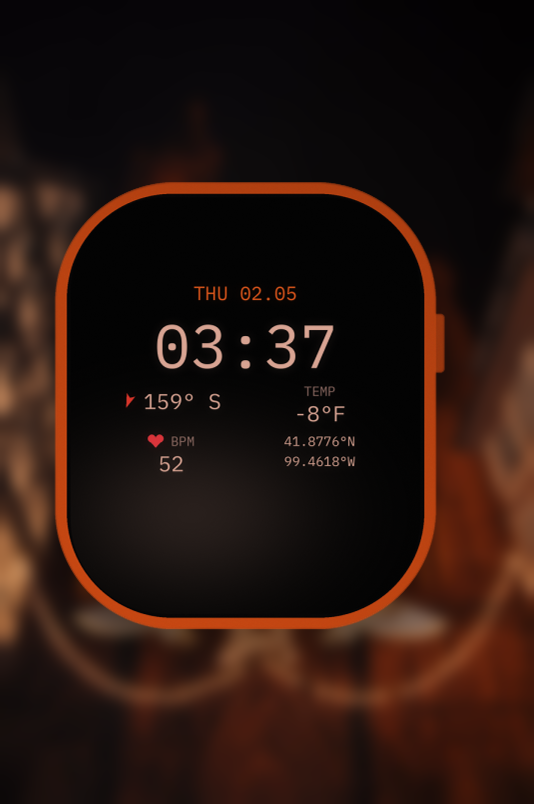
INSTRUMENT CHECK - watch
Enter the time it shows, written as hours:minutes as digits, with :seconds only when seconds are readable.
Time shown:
3:37
